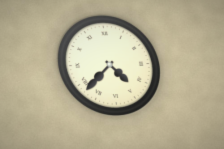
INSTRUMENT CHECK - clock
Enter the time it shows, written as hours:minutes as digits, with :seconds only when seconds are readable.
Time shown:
4:38
